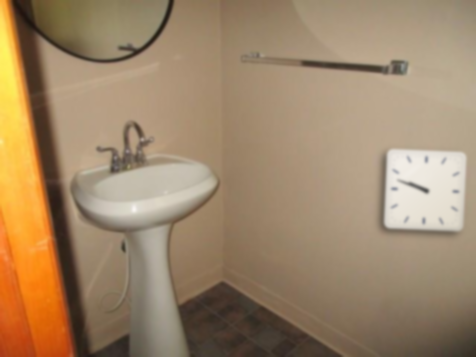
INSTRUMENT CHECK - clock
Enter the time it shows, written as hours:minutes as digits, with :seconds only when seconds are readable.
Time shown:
9:48
